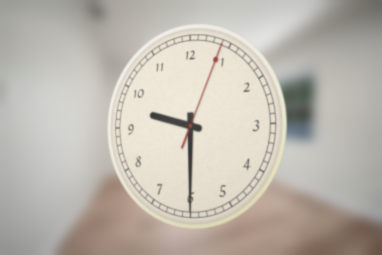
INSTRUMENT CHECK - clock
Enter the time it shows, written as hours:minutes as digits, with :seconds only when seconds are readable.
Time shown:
9:30:04
